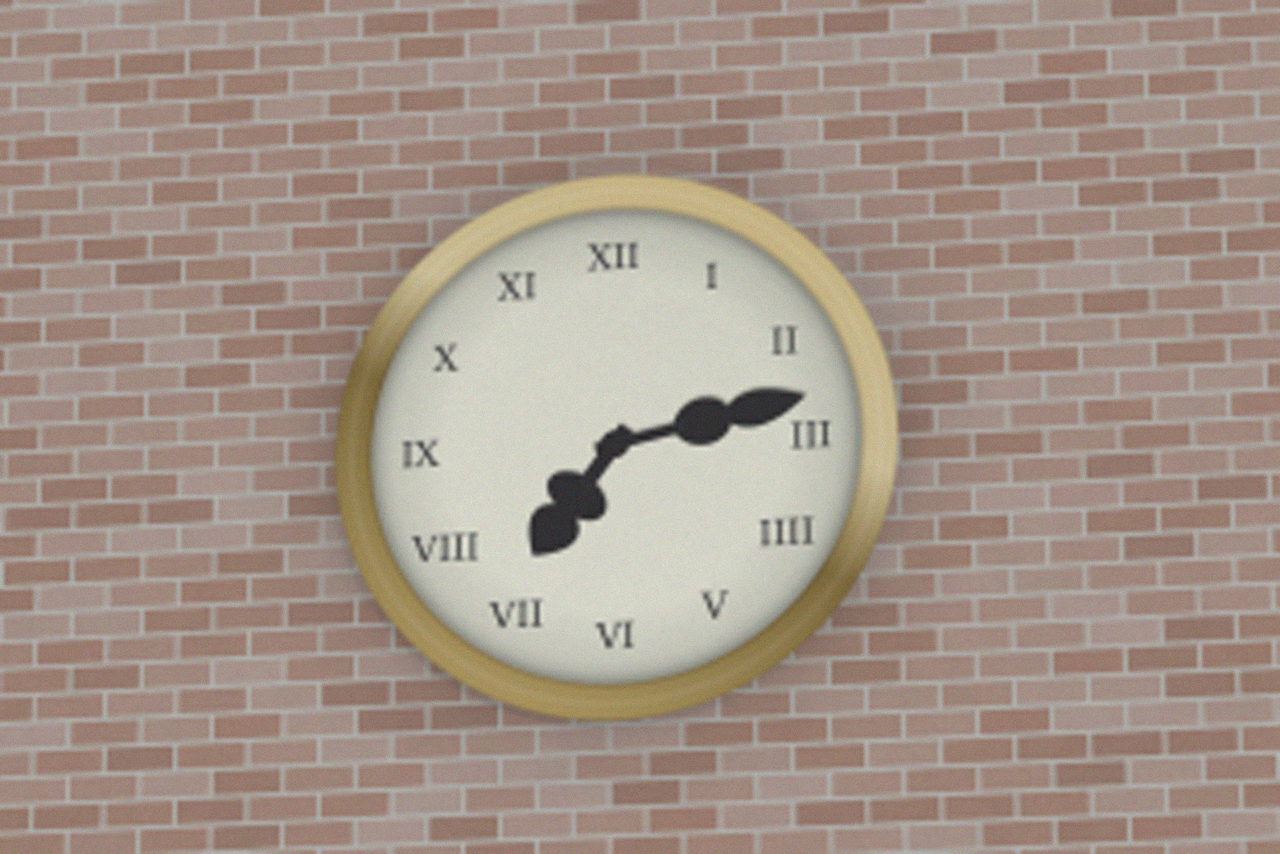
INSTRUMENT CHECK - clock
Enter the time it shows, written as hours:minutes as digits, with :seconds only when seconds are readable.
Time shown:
7:13
